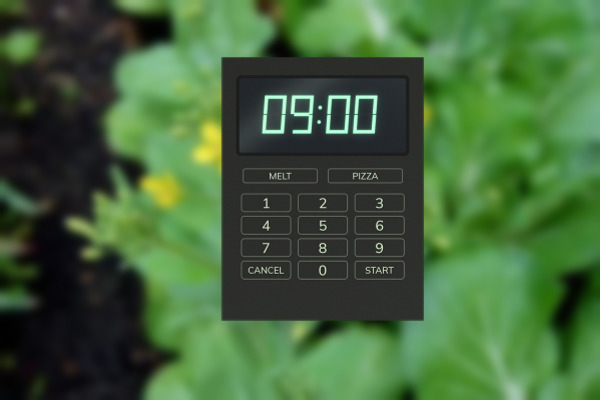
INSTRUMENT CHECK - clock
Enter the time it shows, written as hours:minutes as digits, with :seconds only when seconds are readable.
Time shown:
9:00
